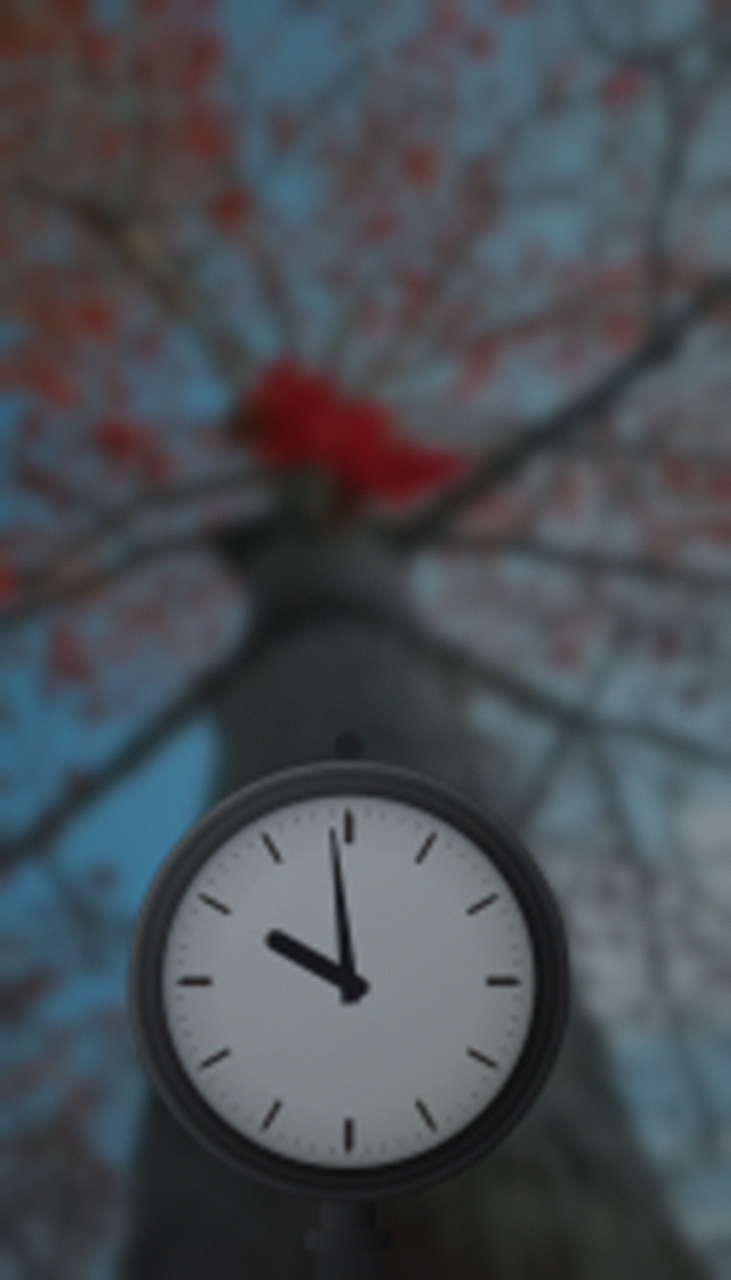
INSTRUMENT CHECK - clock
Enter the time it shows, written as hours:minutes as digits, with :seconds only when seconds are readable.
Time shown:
9:59
